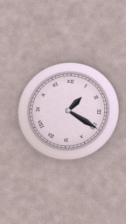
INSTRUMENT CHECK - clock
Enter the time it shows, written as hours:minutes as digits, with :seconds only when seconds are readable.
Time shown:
1:20
